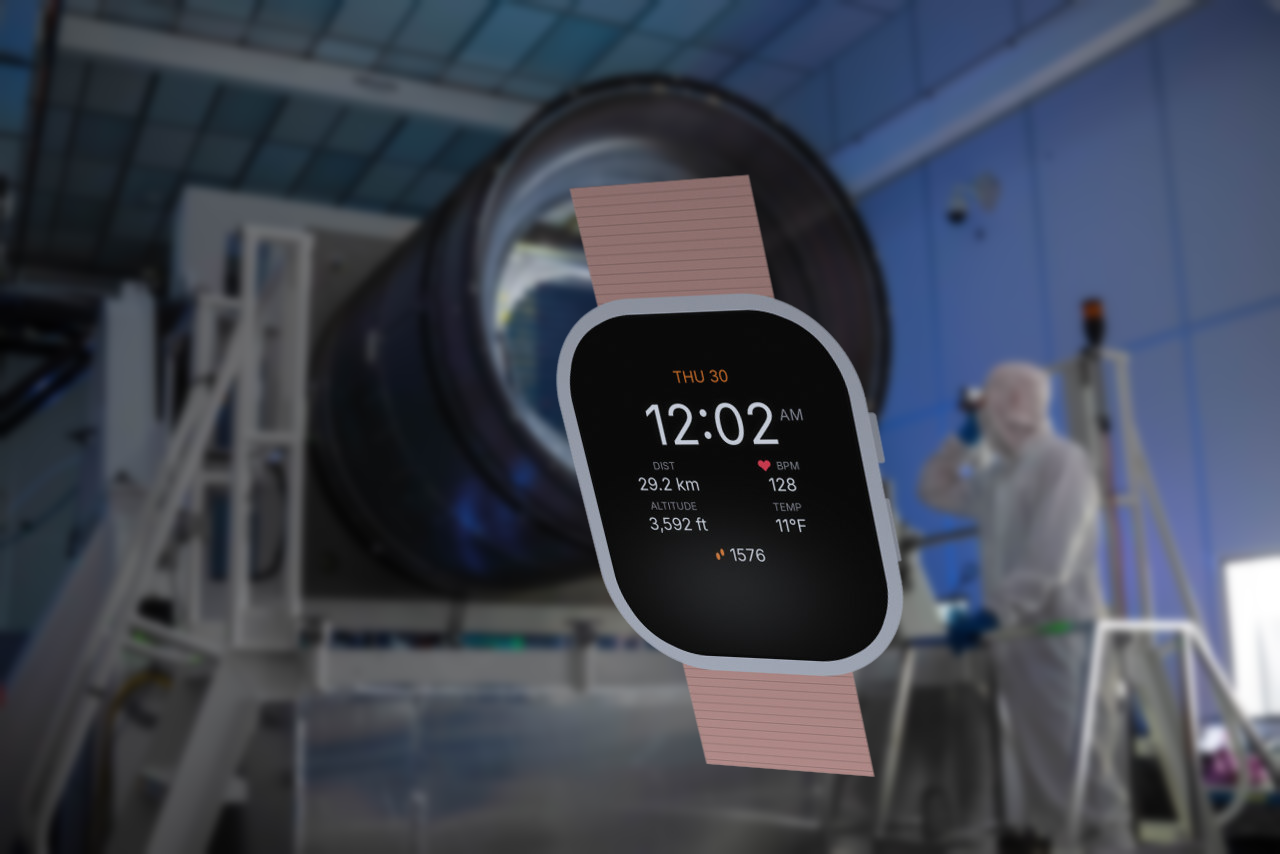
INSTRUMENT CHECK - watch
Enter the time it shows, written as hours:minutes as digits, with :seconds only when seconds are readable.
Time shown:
12:02
